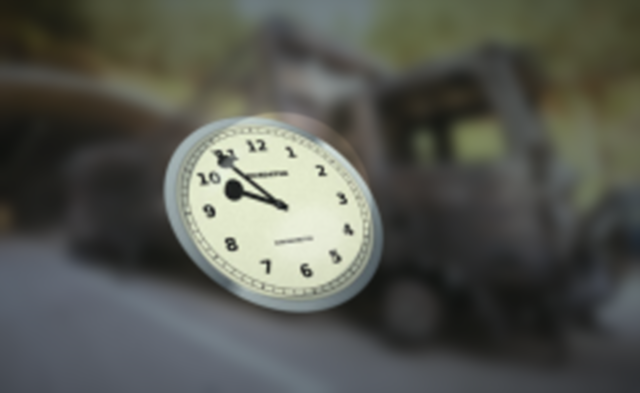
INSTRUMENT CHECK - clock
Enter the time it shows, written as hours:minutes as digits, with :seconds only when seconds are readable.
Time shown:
9:54
